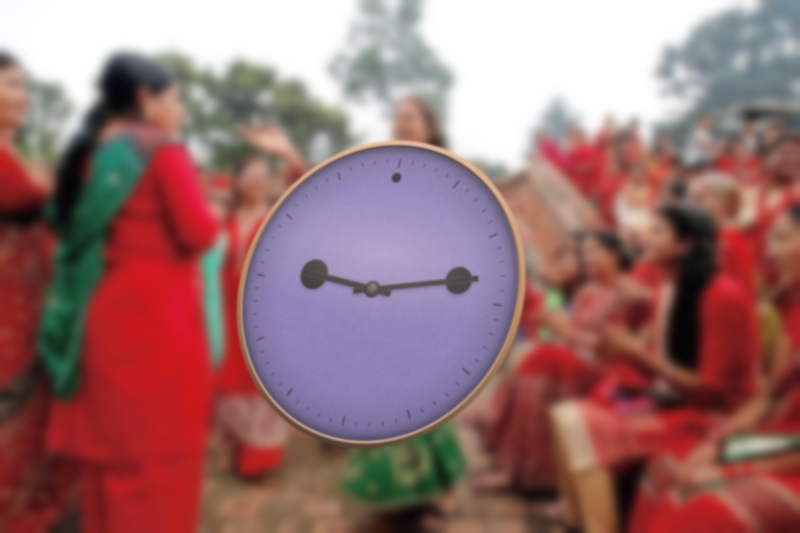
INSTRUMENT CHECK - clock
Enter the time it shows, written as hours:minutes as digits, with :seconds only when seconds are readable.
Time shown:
9:13
